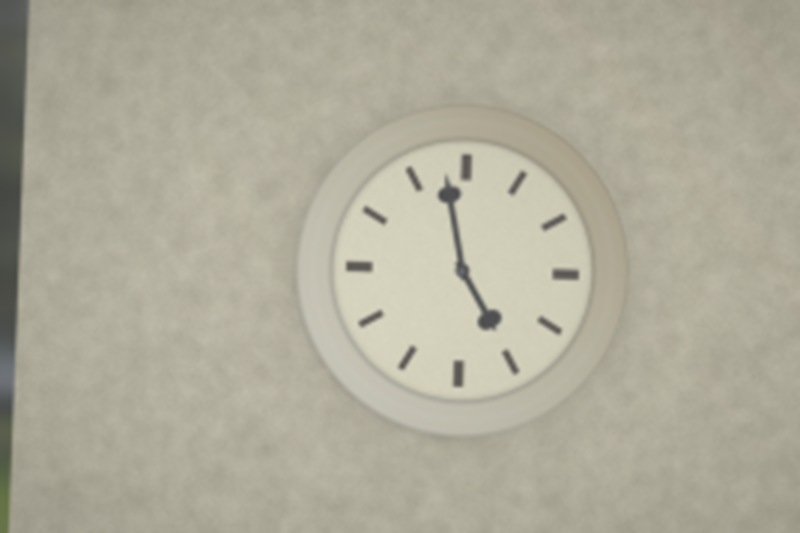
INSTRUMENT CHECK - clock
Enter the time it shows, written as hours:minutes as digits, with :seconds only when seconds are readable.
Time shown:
4:58
